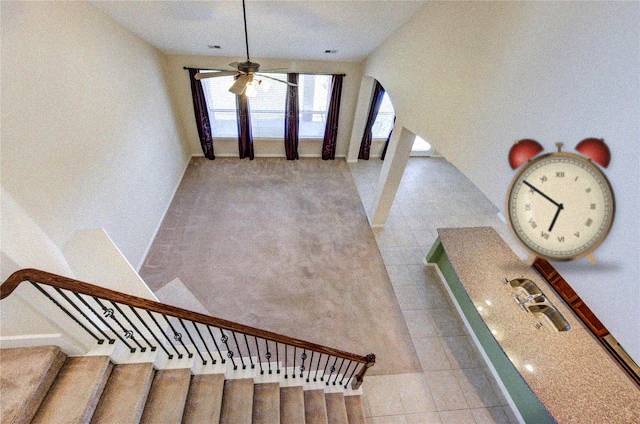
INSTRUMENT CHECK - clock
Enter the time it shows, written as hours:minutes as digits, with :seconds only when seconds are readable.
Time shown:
6:51
